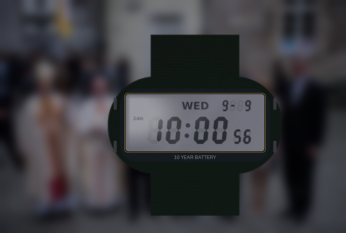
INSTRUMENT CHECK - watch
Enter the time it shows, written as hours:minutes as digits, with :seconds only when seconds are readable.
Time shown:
10:00:56
